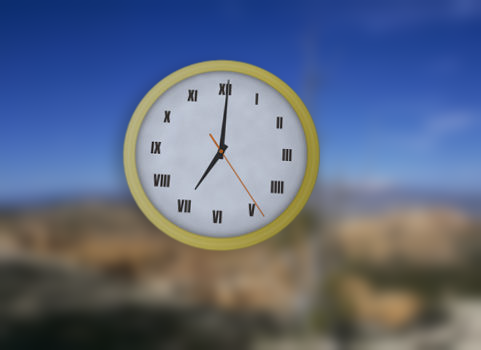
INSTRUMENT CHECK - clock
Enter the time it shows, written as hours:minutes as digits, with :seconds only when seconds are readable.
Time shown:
7:00:24
